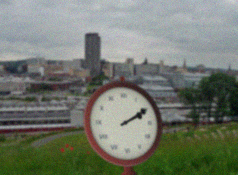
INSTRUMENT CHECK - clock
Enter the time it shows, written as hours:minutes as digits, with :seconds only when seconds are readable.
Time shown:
2:10
